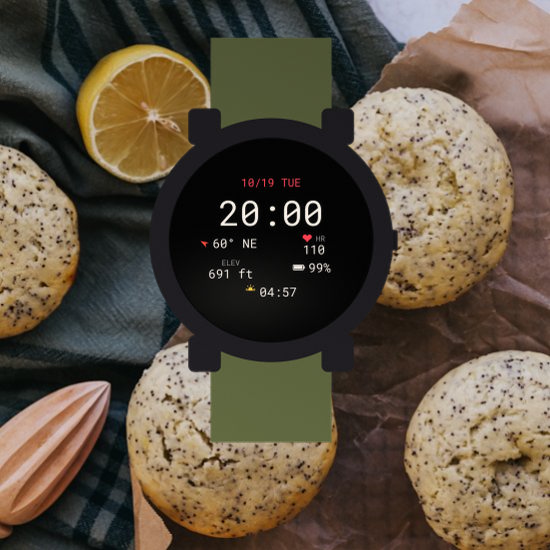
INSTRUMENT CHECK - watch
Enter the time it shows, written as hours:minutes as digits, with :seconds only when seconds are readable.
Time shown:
20:00
